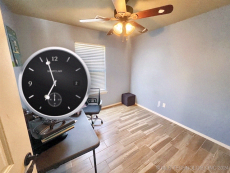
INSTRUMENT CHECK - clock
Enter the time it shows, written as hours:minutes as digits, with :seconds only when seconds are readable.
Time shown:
6:57
